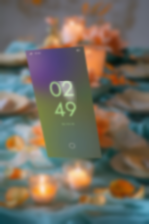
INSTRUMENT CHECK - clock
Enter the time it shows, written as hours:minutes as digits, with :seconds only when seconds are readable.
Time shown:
2:49
